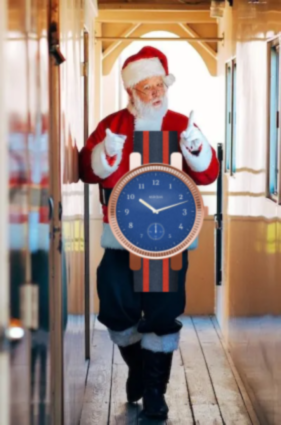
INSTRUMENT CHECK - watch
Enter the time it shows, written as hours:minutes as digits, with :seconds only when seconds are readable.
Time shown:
10:12
